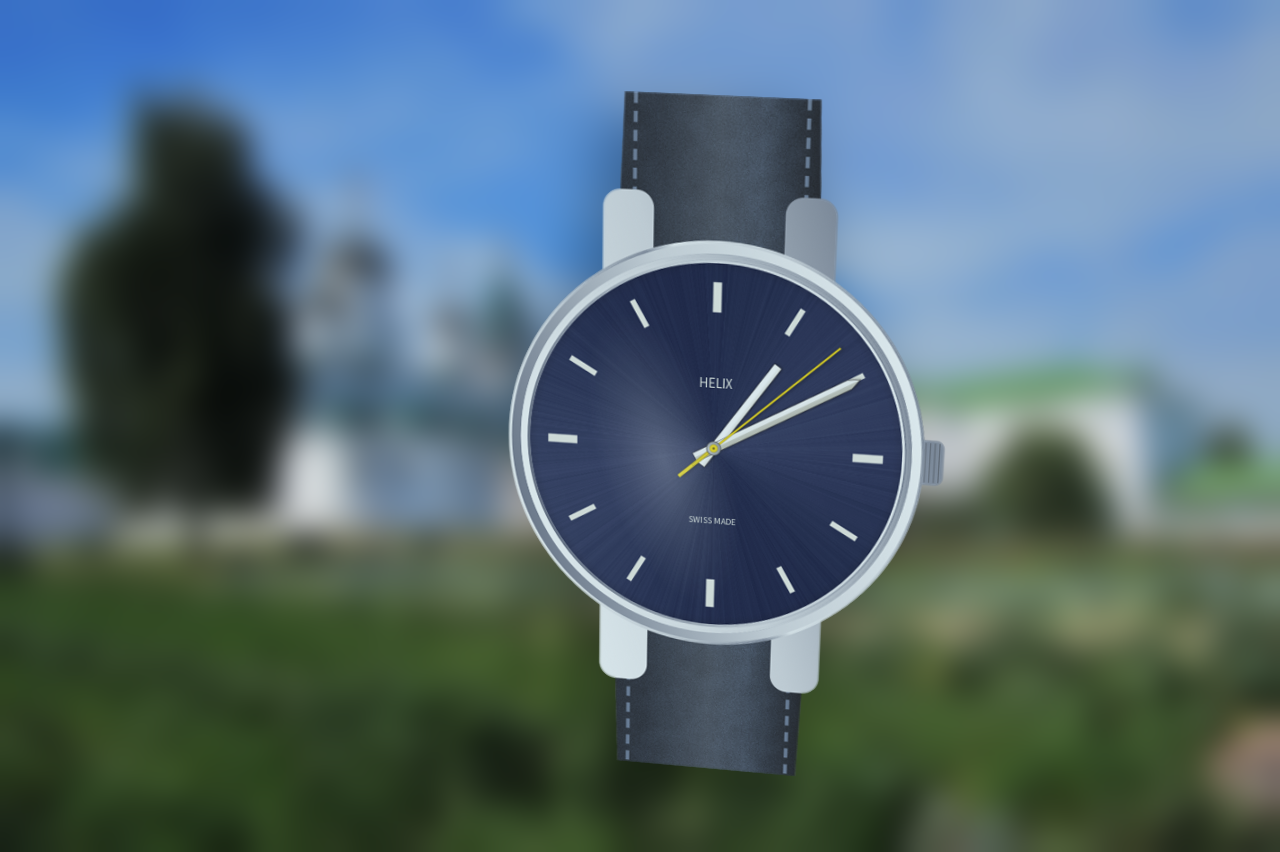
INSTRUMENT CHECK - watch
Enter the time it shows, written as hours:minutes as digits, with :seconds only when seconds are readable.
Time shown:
1:10:08
